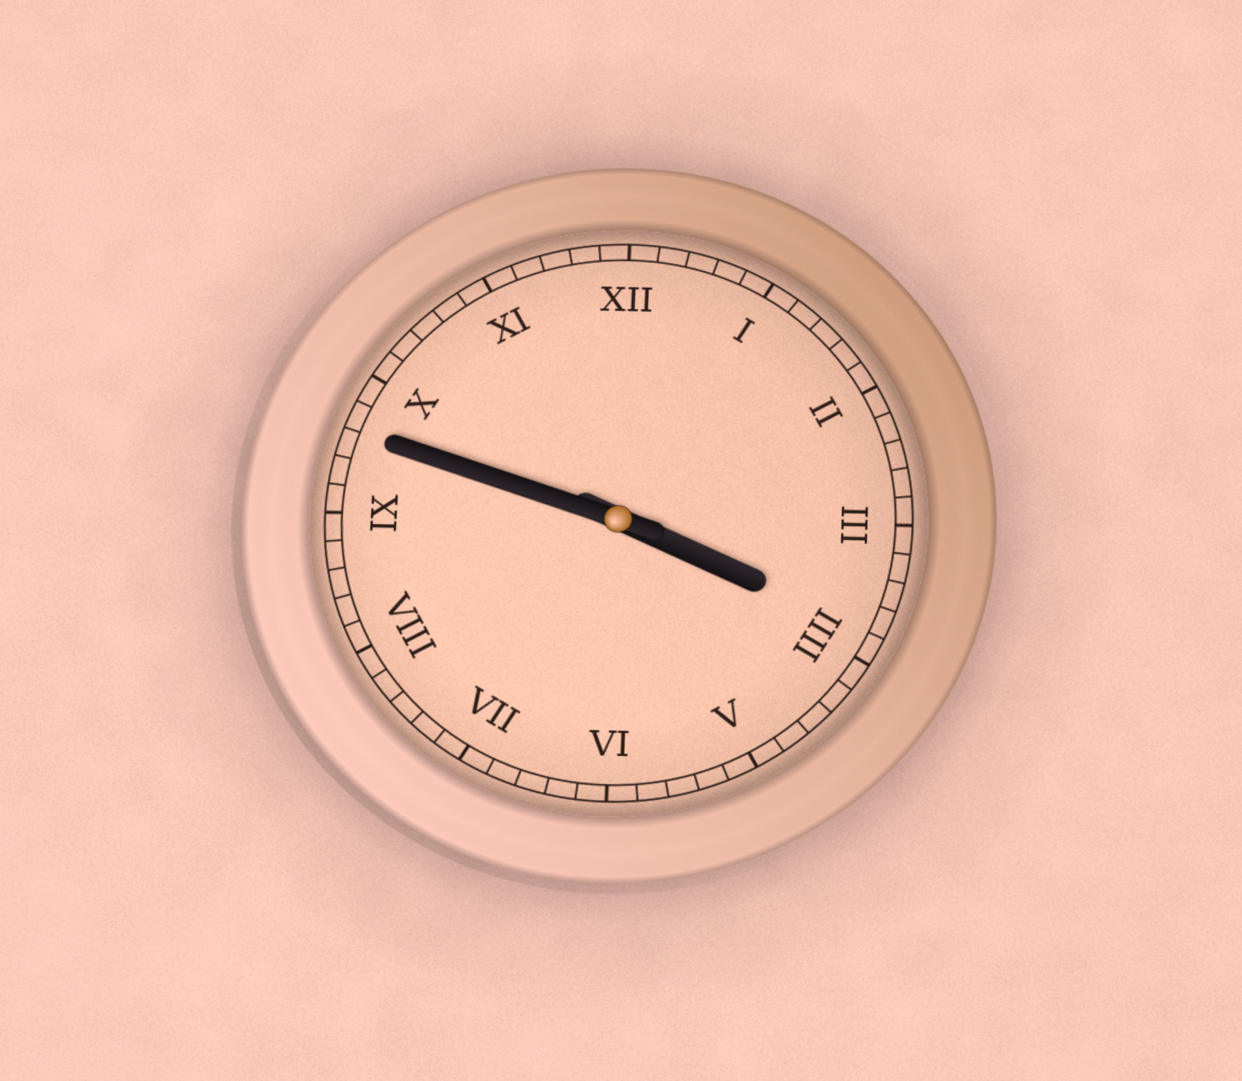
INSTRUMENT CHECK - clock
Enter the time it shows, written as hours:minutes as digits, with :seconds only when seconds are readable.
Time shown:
3:48
